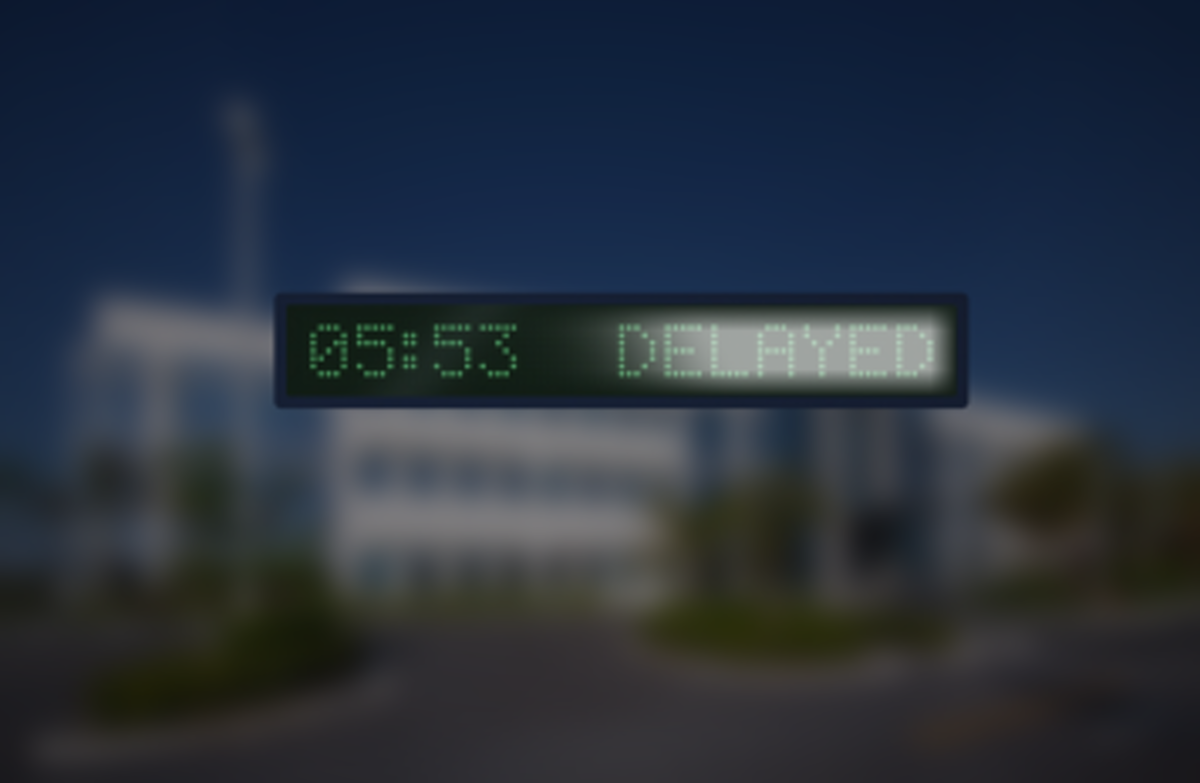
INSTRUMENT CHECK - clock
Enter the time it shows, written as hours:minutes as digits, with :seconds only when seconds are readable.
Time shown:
5:53
